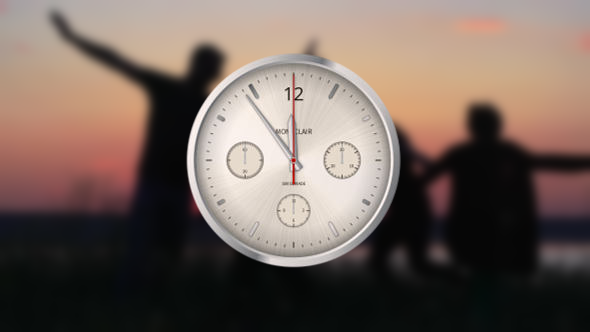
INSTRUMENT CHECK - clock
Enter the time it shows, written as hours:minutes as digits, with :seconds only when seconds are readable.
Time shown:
11:54
